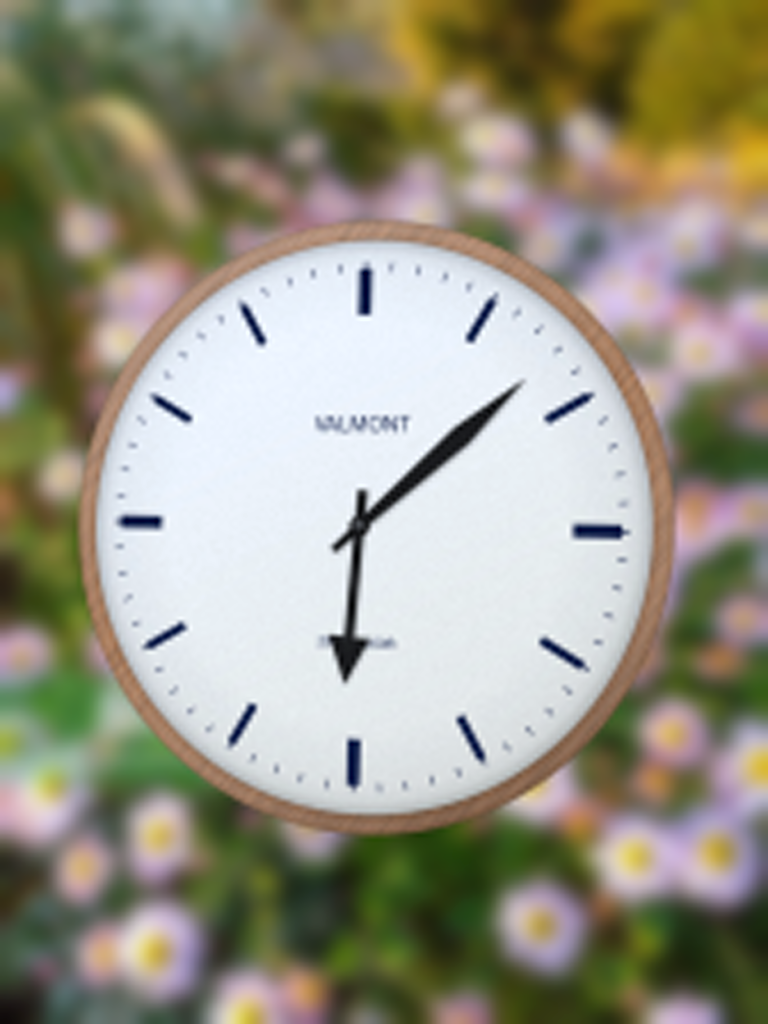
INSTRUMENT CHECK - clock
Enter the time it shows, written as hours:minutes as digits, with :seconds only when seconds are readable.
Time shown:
6:08
